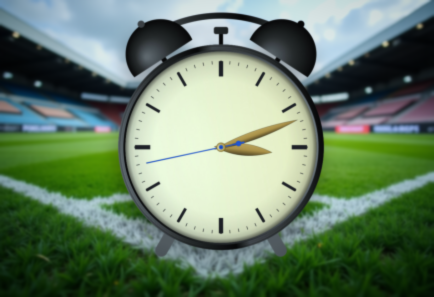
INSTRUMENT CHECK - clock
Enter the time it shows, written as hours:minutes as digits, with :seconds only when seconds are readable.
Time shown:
3:11:43
